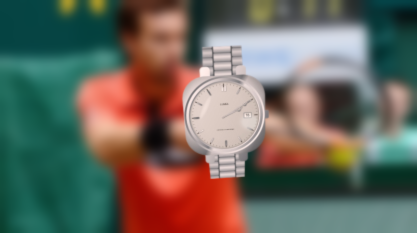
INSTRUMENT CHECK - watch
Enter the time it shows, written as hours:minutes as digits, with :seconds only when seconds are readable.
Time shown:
2:10
